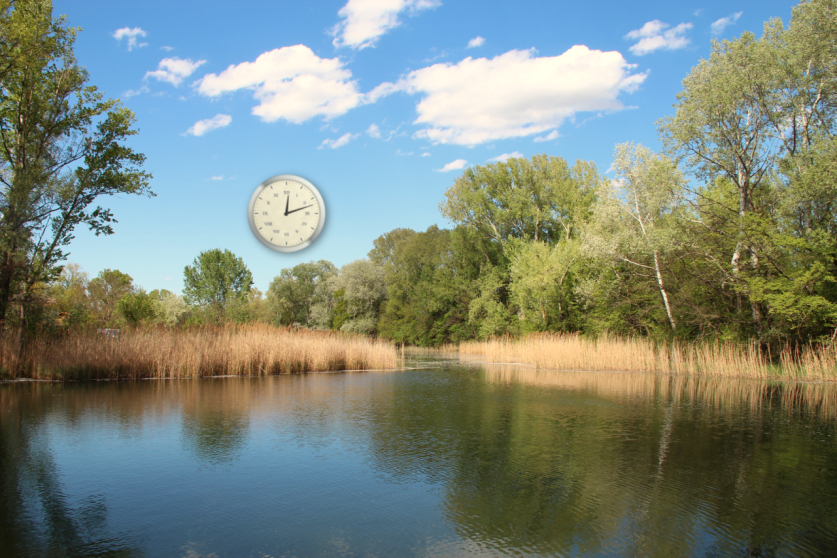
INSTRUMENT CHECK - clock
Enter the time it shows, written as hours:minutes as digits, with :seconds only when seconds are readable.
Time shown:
12:12
